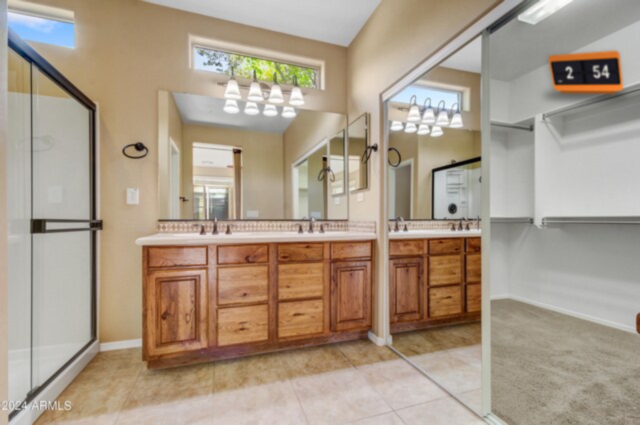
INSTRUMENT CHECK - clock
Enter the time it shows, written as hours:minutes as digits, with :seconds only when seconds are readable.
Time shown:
2:54
